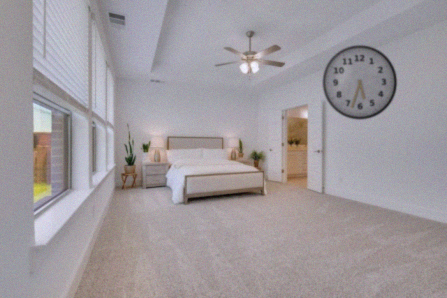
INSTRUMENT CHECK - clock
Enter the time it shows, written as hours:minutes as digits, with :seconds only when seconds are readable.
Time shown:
5:33
